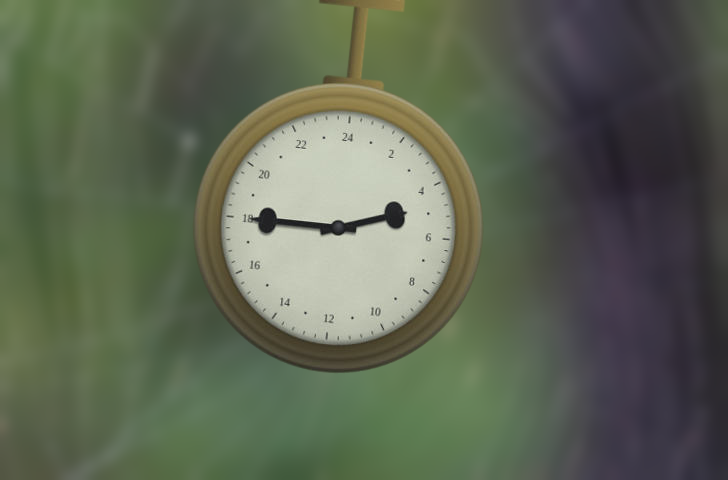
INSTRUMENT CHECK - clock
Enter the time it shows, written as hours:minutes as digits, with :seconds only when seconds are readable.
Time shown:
4:45
